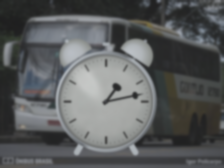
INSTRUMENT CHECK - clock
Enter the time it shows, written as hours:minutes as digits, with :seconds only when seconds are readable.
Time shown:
1:13
